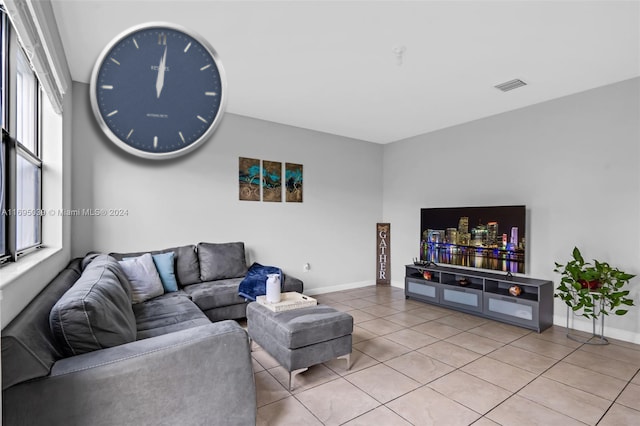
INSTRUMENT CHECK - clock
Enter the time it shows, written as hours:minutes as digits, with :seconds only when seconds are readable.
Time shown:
12:01
